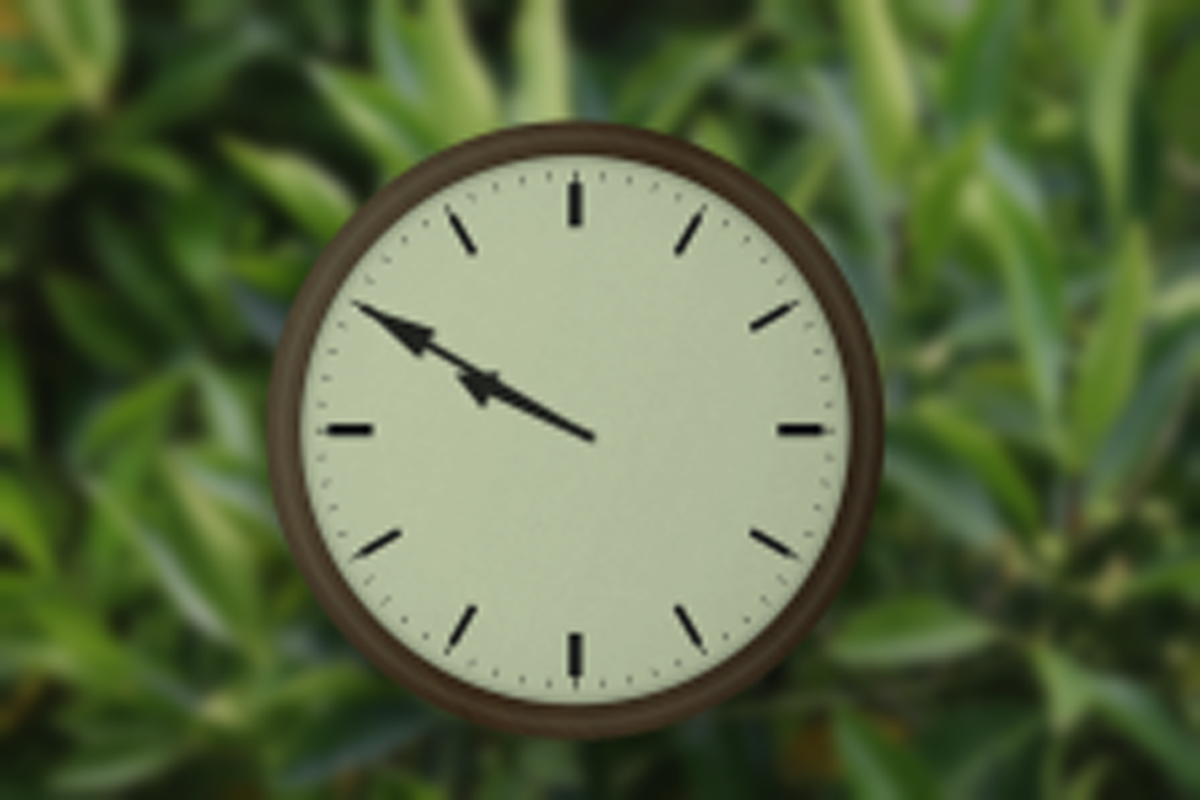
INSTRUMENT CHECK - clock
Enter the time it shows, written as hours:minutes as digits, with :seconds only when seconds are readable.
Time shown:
9:50
